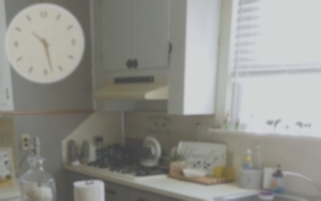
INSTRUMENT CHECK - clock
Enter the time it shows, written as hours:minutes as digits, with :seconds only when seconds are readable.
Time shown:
10:28
